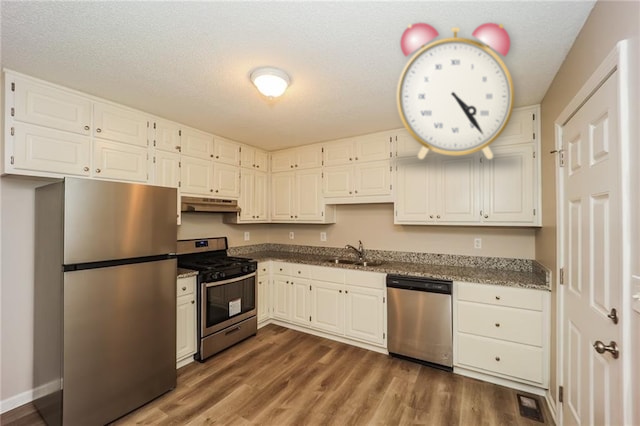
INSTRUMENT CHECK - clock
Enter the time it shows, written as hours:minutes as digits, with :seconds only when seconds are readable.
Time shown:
4:24
